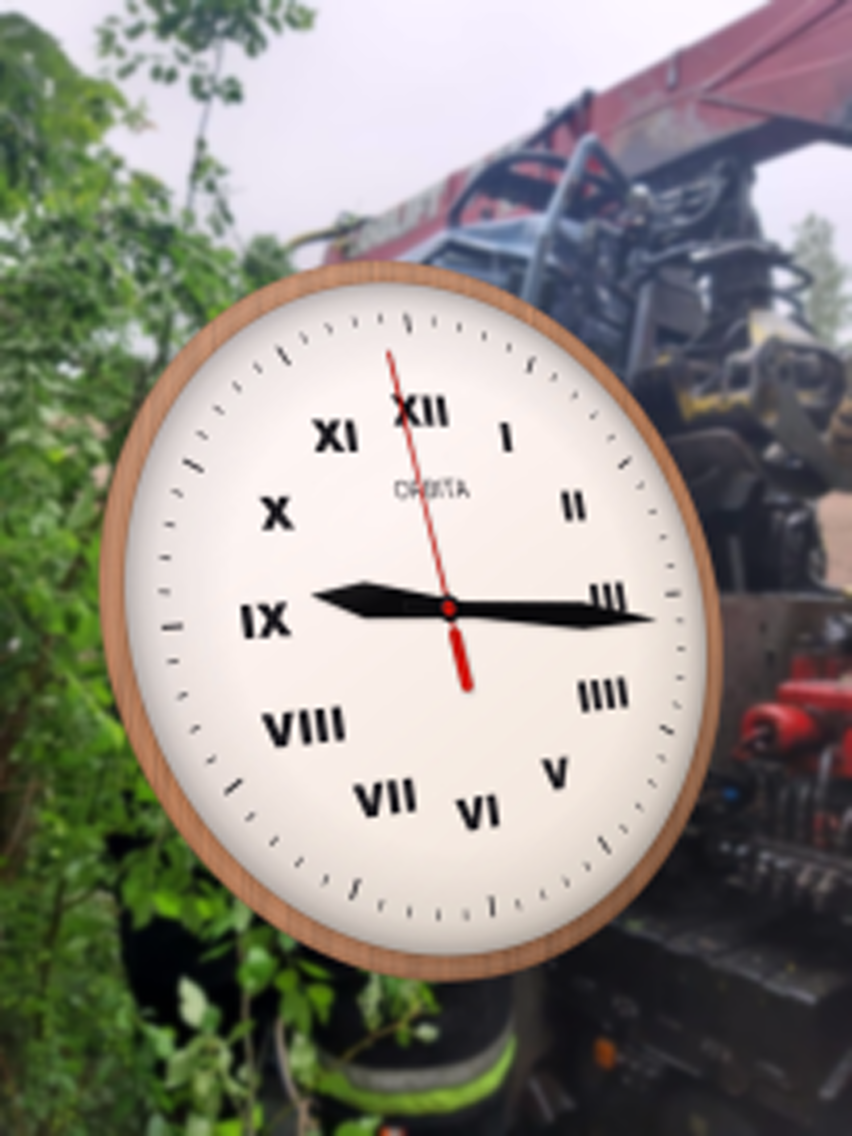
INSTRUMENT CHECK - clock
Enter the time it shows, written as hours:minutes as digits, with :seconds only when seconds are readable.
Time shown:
9:15:59
